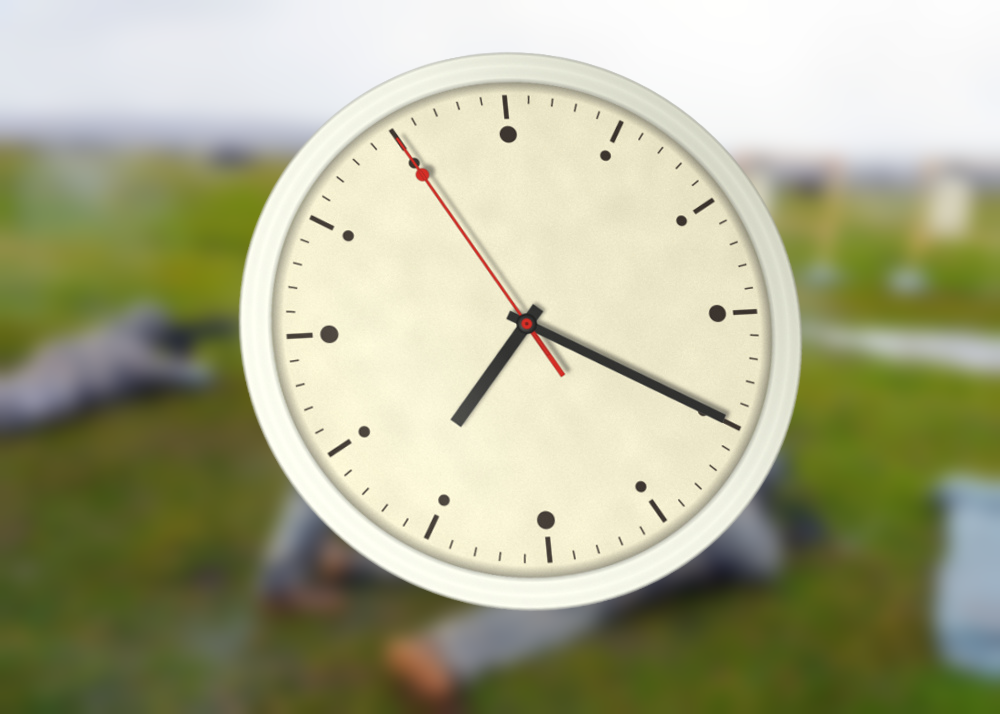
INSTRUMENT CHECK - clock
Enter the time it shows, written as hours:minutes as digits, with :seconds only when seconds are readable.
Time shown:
7:19:55
